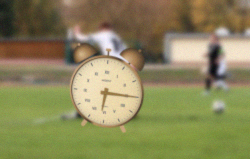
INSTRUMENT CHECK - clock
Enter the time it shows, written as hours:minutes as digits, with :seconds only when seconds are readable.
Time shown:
6:15
